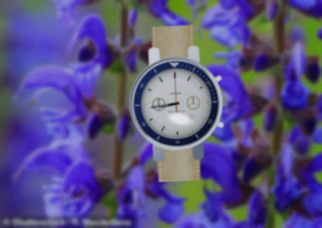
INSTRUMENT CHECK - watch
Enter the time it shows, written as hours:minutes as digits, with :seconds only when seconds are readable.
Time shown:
8:44
